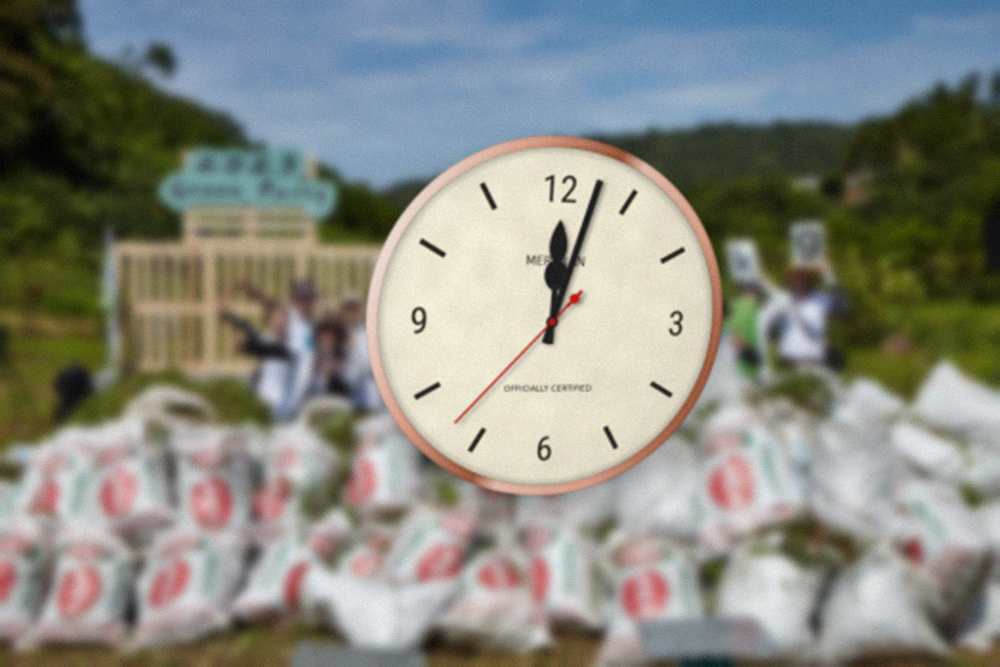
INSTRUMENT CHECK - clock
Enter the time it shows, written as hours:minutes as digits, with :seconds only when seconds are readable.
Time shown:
12:02:37
